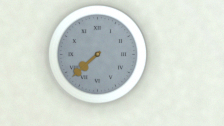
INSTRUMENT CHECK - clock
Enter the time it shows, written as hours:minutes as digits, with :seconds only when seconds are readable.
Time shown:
7:38
